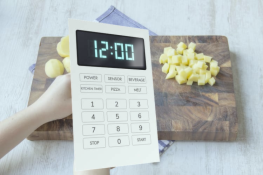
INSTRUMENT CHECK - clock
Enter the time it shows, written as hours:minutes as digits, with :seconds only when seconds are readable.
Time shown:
12:00
